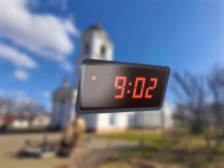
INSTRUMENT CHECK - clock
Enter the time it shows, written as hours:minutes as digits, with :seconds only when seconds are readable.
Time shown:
9:02
